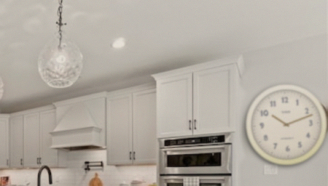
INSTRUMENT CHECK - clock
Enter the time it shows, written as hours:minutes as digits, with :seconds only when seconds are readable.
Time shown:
10:12
